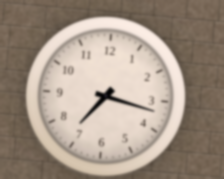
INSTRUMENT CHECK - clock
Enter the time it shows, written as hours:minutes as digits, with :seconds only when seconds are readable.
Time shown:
7:17
